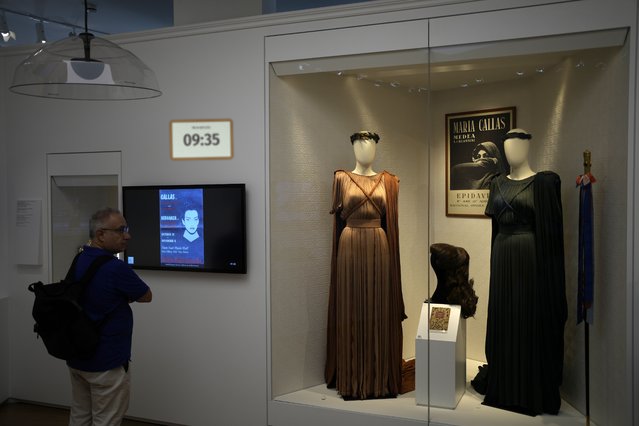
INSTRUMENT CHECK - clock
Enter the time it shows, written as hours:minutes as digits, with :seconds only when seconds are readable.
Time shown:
9:35
